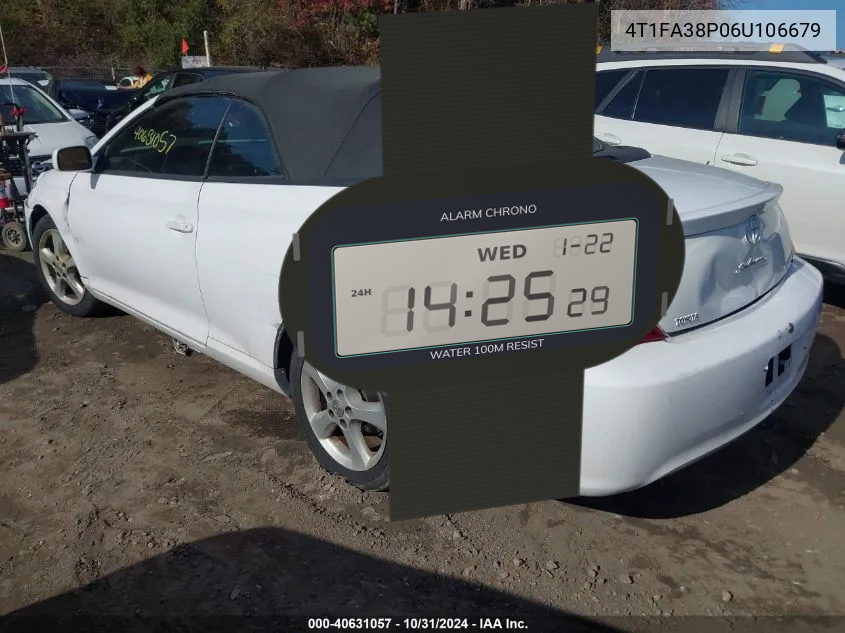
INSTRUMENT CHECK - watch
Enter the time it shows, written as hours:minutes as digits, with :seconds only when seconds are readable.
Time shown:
14:25:29
